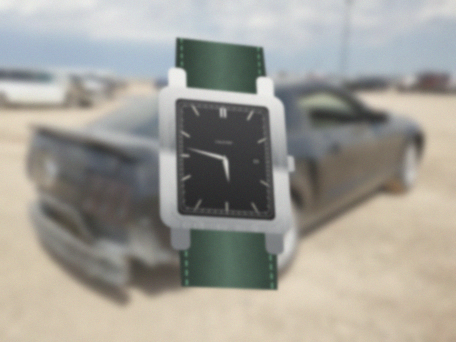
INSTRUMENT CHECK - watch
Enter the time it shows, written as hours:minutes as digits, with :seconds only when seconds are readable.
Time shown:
5:47
